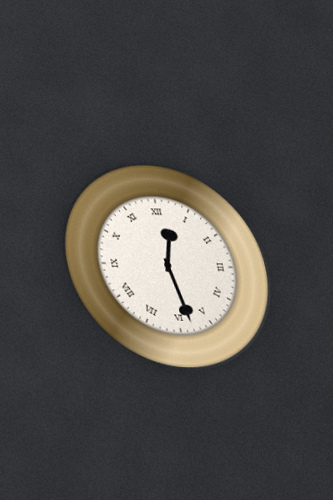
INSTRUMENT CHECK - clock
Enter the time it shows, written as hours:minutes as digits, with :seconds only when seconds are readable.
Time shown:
12:28
